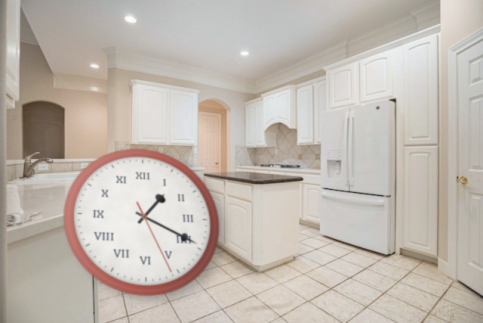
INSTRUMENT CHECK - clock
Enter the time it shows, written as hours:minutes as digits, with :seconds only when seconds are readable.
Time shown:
1:19:26
